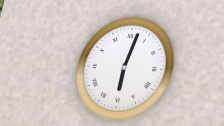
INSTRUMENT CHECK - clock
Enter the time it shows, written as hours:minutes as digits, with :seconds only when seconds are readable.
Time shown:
6:02
